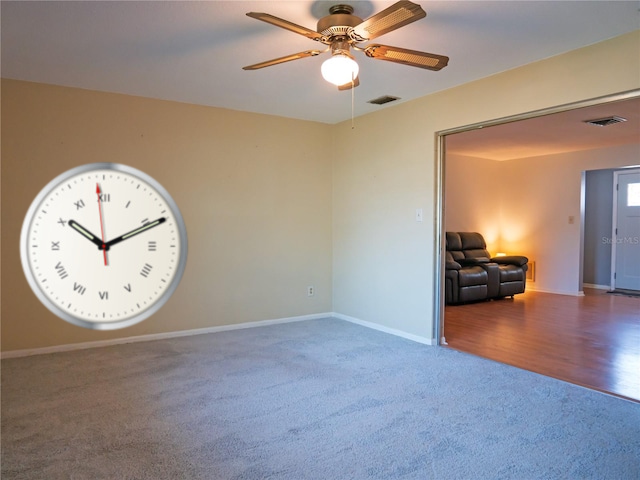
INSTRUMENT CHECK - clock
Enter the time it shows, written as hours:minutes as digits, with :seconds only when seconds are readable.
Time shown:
10:10:59
